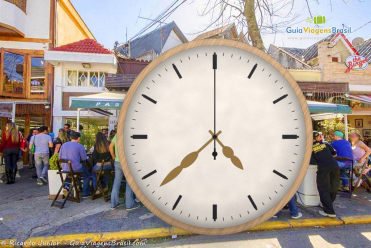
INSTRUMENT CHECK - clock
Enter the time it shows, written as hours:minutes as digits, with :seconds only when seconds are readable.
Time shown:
4:38:00
